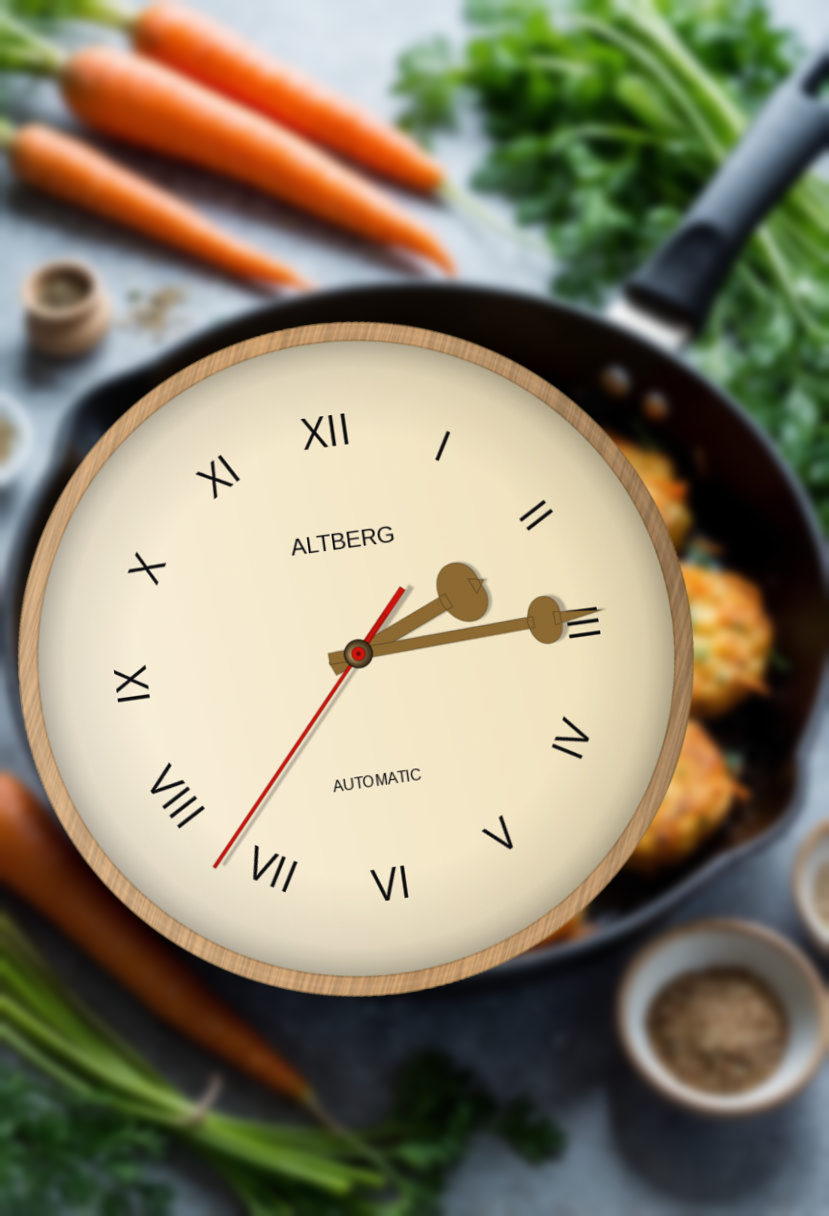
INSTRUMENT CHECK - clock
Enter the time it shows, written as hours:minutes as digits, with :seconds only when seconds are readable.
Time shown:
2:14:37
